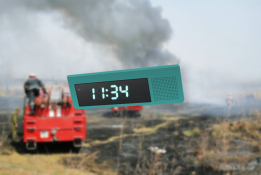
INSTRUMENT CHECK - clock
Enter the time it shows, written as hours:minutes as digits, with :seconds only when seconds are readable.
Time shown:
11:34
